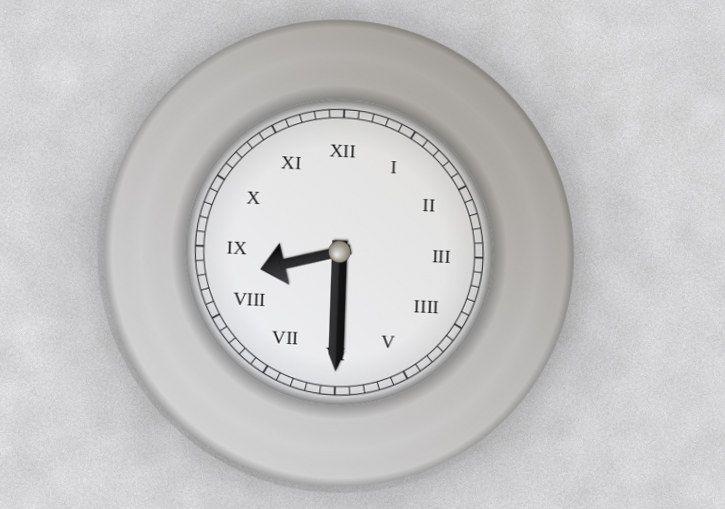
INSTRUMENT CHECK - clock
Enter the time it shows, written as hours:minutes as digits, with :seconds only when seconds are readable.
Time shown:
8:30
